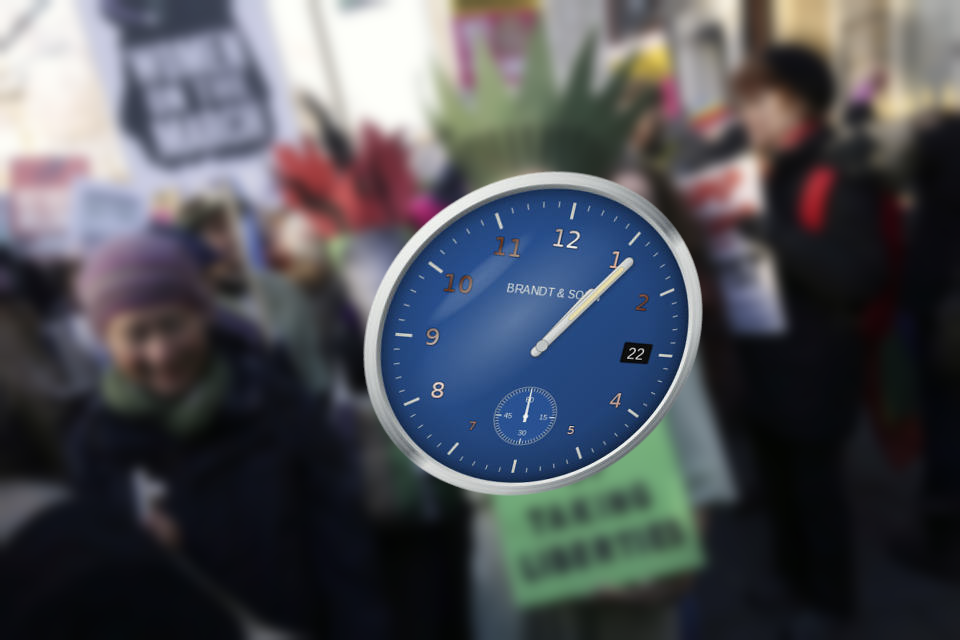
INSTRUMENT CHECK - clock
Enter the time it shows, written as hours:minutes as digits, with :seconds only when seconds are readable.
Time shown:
1:06
